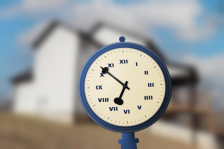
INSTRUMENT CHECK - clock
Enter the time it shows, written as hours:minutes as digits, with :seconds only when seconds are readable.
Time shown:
6:52
